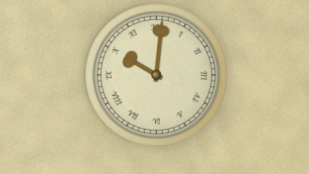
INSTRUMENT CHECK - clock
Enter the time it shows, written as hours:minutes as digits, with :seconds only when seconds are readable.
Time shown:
10:01
